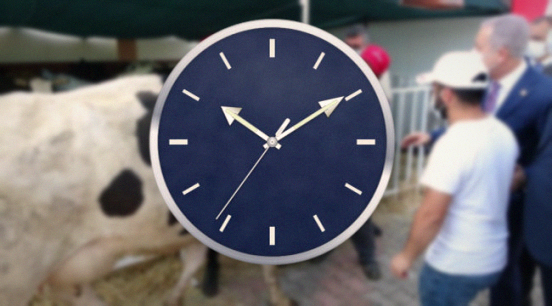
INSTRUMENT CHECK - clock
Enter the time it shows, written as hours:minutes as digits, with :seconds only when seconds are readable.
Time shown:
10:09:36
